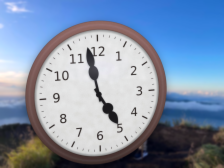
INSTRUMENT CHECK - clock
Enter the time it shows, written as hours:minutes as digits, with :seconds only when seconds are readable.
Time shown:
4:58
